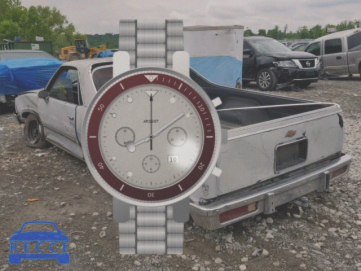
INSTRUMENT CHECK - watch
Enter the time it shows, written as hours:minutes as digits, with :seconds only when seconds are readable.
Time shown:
8:09
